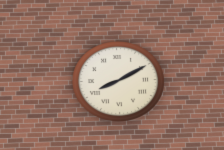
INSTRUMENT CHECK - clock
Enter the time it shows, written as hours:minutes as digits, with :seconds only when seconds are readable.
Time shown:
8:10
